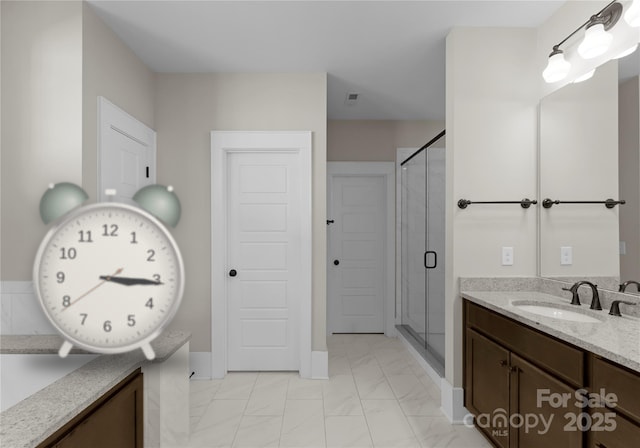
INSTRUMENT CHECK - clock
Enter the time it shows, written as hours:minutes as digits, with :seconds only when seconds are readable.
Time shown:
3:15:39
